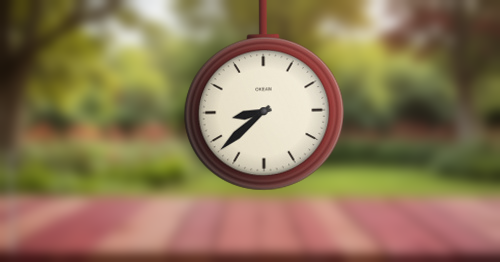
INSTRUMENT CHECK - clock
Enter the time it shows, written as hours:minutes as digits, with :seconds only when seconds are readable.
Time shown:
8:38
